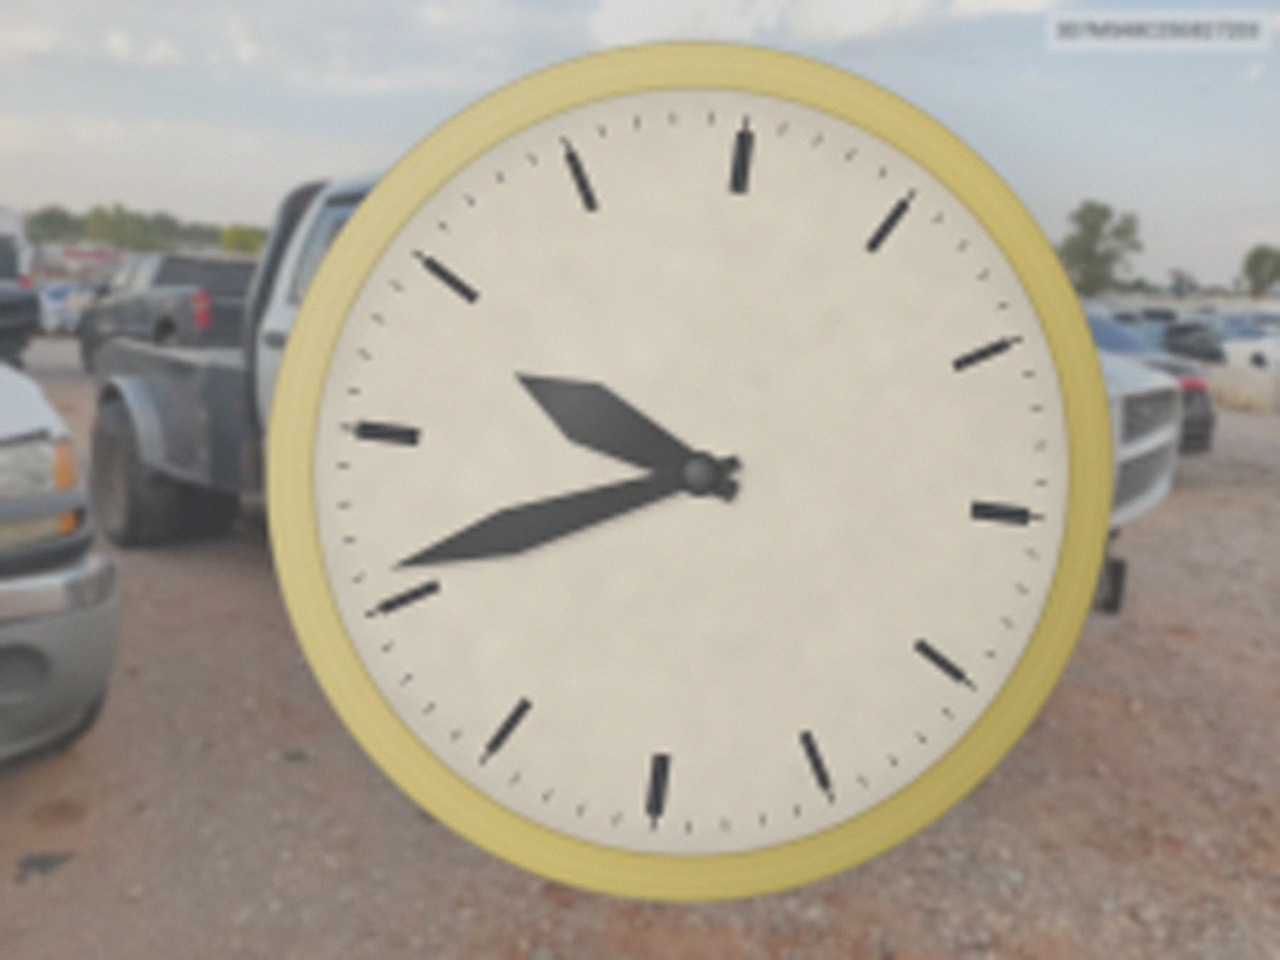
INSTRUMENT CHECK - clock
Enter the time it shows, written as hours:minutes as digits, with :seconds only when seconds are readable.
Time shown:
9:41
